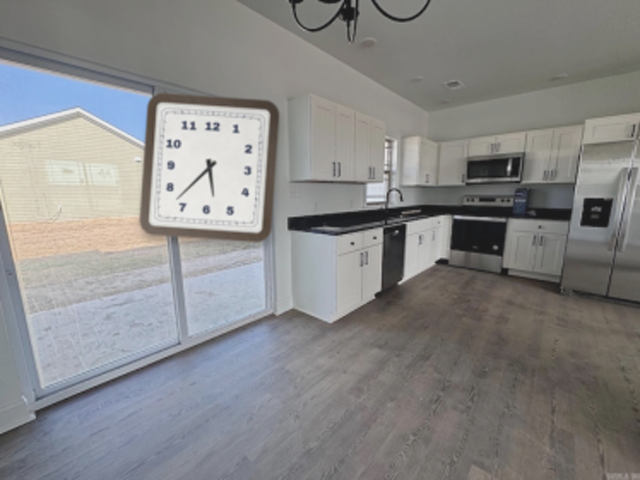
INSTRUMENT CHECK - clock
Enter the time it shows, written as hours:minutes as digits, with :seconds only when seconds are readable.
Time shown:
5:37
